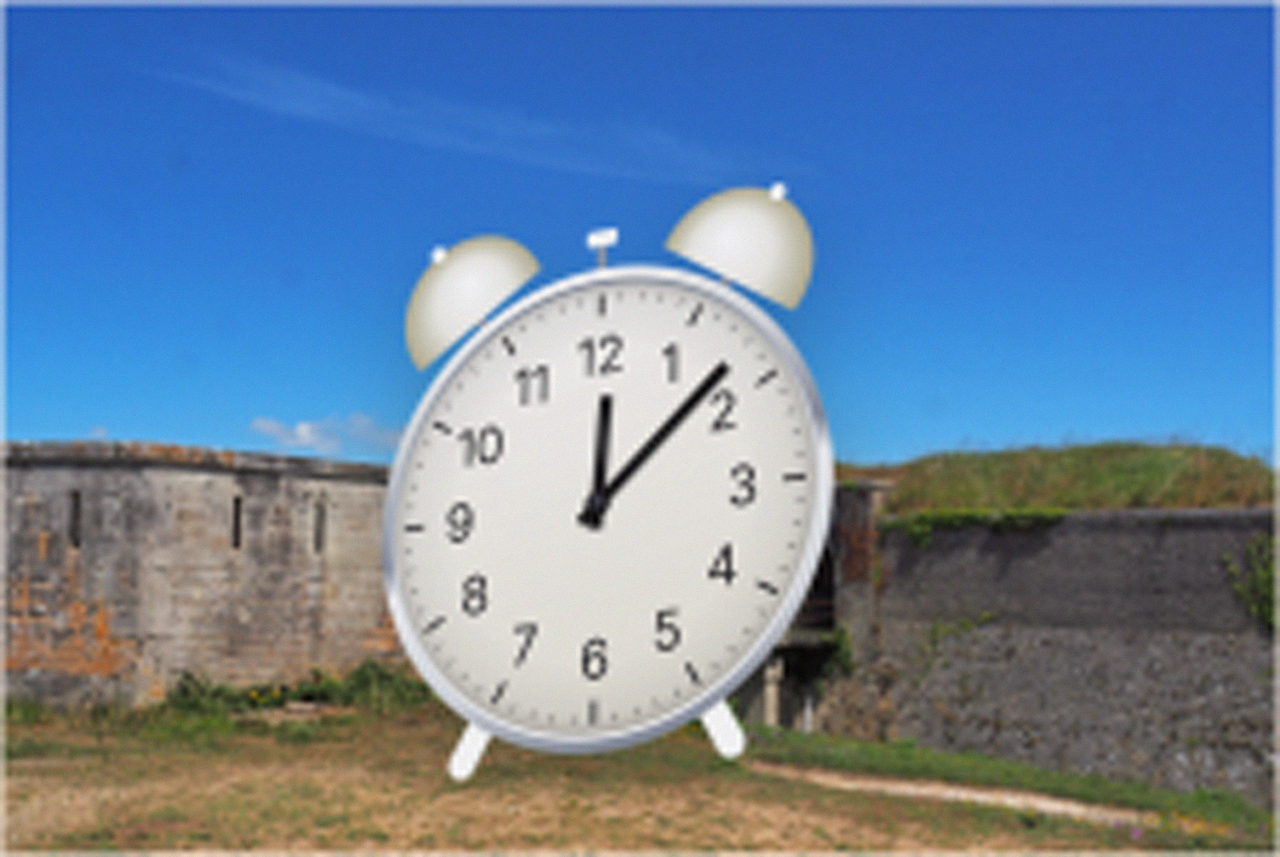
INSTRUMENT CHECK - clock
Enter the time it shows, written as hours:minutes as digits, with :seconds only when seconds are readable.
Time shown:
12:08
